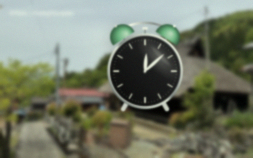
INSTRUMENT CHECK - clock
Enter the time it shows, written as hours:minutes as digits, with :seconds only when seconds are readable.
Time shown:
12:08
